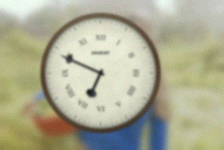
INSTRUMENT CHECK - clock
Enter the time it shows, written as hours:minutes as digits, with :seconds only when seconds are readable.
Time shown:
6:49
